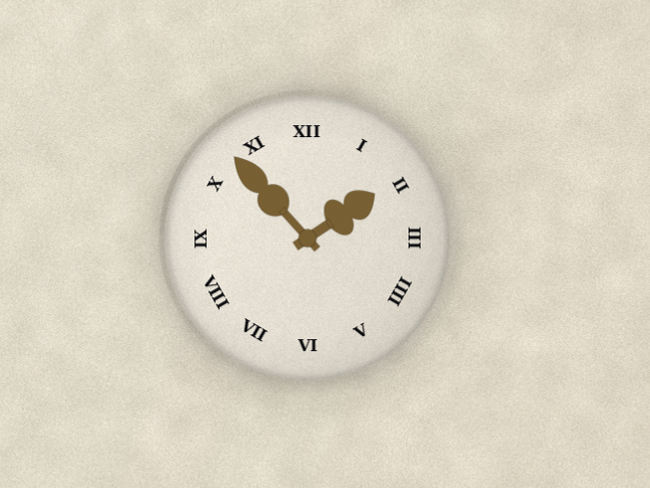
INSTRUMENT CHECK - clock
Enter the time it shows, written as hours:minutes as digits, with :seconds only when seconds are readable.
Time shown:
1:53
